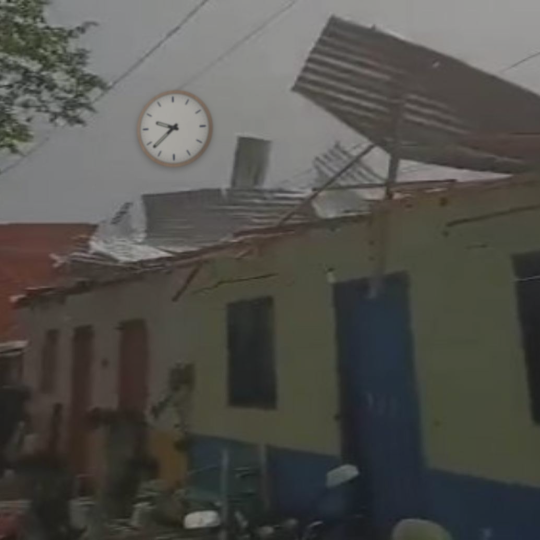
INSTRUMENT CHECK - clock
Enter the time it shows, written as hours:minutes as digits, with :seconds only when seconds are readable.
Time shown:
9:38
